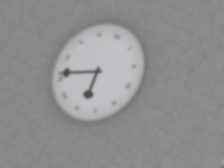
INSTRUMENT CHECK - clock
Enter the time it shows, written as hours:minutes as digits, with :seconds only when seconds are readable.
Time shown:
5:41
